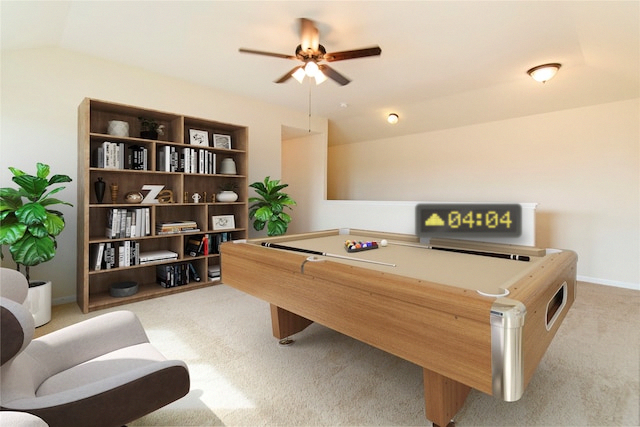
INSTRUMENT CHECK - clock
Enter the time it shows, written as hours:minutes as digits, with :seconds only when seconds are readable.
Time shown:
4:04
